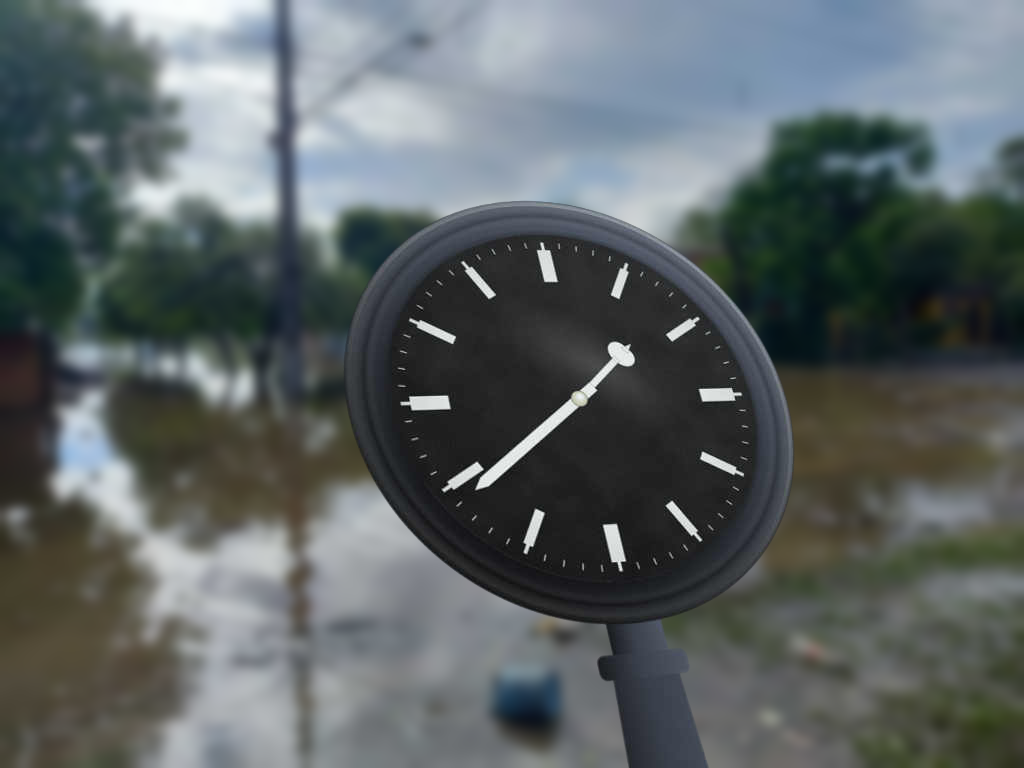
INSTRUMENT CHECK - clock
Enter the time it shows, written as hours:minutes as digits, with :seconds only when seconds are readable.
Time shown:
1:39
